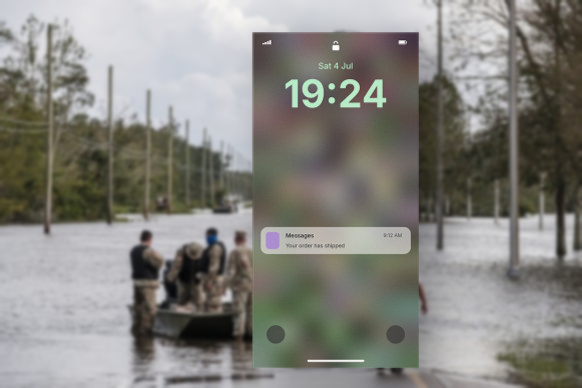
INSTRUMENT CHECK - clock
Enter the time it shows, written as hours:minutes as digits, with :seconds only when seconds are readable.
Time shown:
19:24
